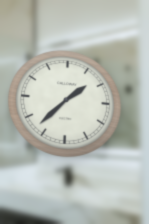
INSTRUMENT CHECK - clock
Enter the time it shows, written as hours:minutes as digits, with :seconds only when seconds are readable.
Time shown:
1:37
